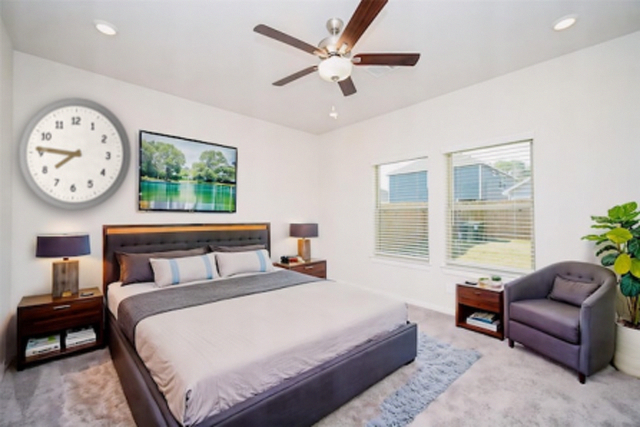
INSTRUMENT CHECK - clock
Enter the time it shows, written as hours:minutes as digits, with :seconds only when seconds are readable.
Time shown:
7:46
